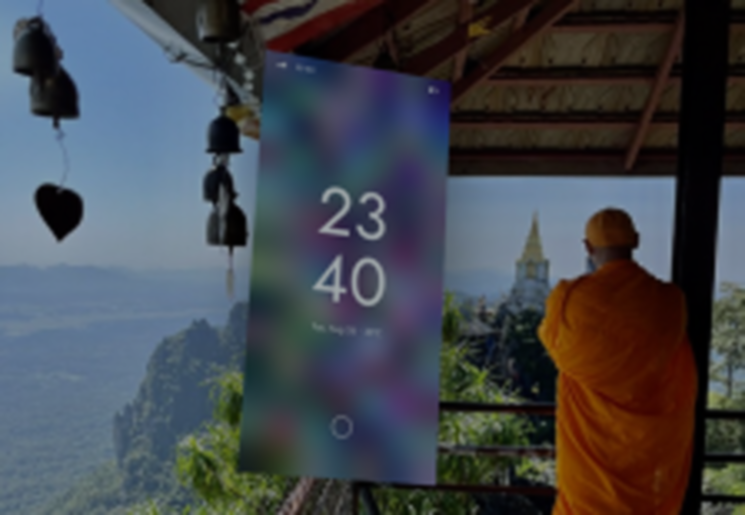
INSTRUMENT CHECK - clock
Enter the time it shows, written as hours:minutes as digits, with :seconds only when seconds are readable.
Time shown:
23:40
